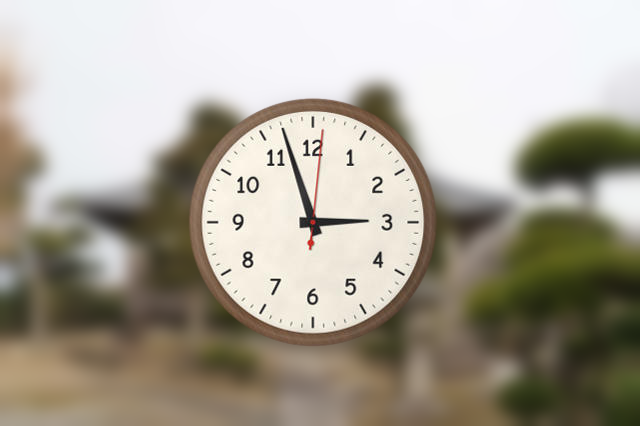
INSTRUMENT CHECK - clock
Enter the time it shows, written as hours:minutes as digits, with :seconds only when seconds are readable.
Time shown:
2:57:01
